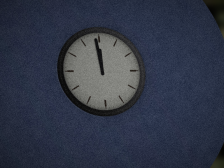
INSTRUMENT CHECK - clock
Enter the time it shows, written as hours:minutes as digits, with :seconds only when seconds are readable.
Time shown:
11:59
